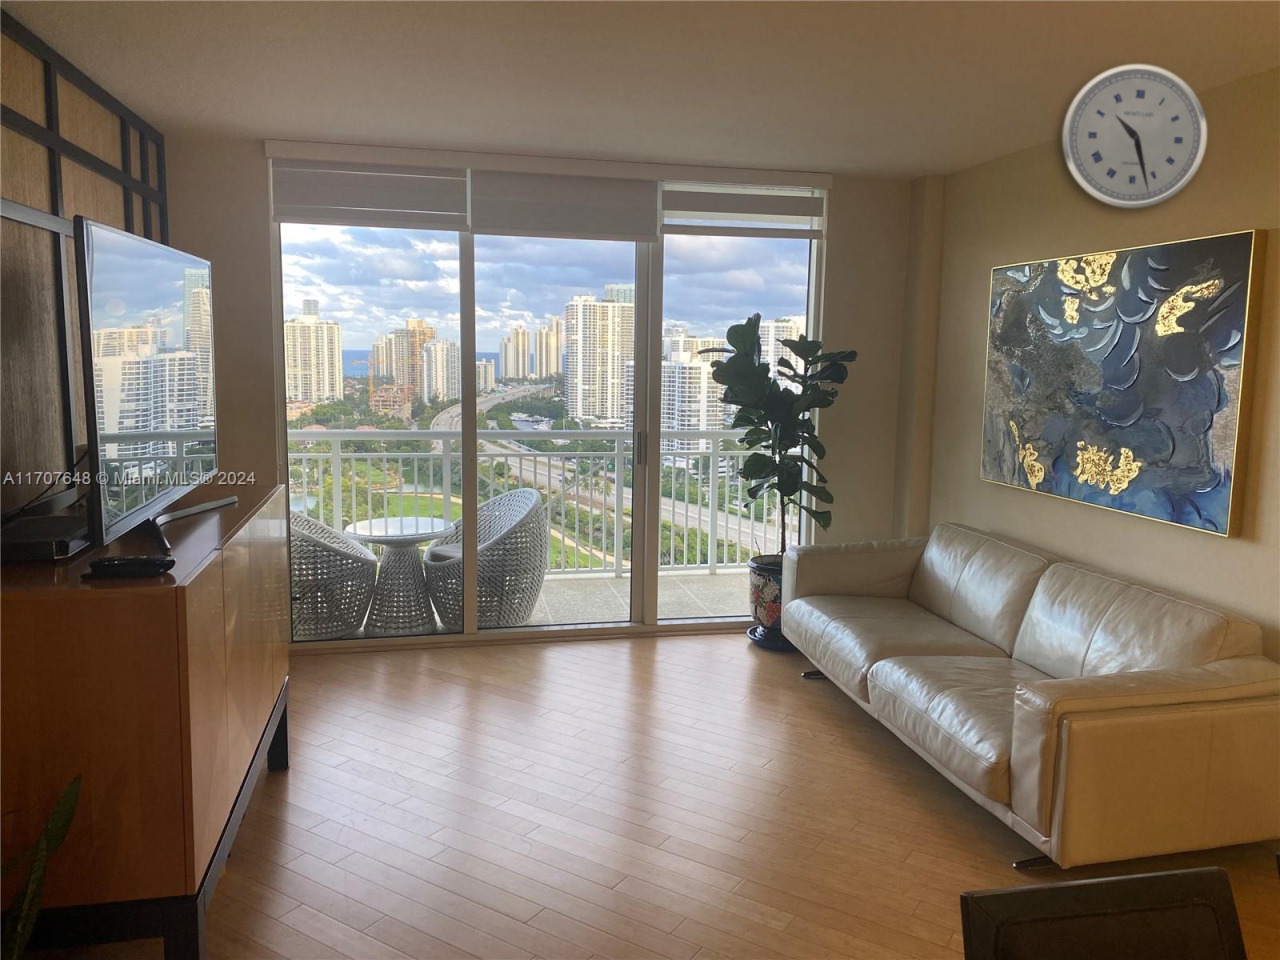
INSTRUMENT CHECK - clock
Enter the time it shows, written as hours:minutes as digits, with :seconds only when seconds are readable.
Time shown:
10:27
